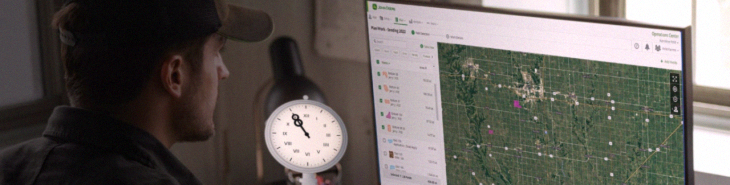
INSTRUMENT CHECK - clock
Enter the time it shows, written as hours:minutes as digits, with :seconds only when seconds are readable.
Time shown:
10:55
